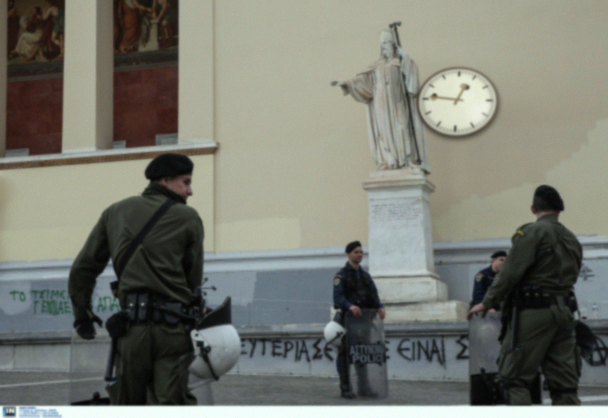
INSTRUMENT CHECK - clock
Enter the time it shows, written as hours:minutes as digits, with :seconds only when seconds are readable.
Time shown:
12:46
